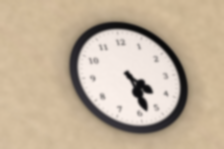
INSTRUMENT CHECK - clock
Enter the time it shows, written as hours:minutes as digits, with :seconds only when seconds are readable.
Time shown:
4:28
